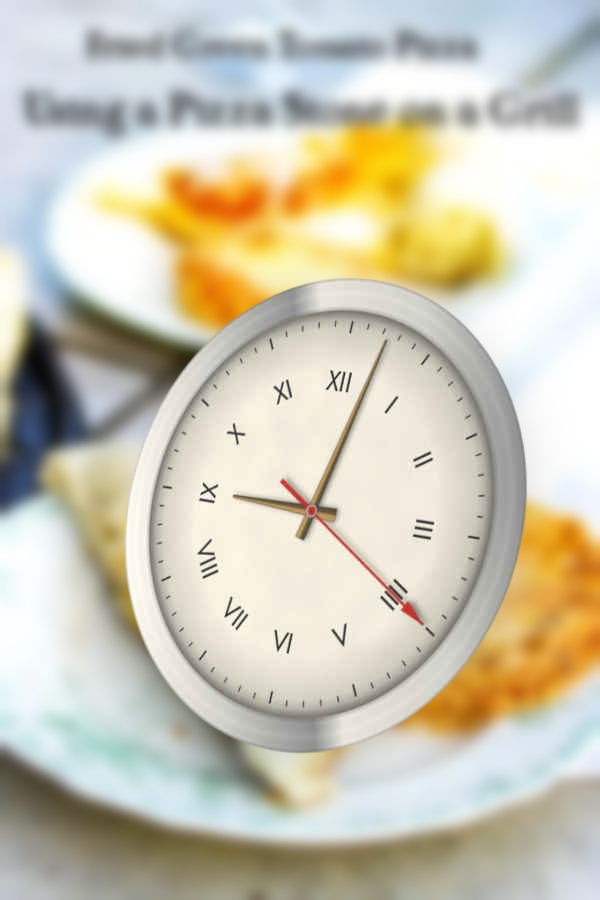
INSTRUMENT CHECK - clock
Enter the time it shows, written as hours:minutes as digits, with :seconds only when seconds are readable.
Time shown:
9:02:20
